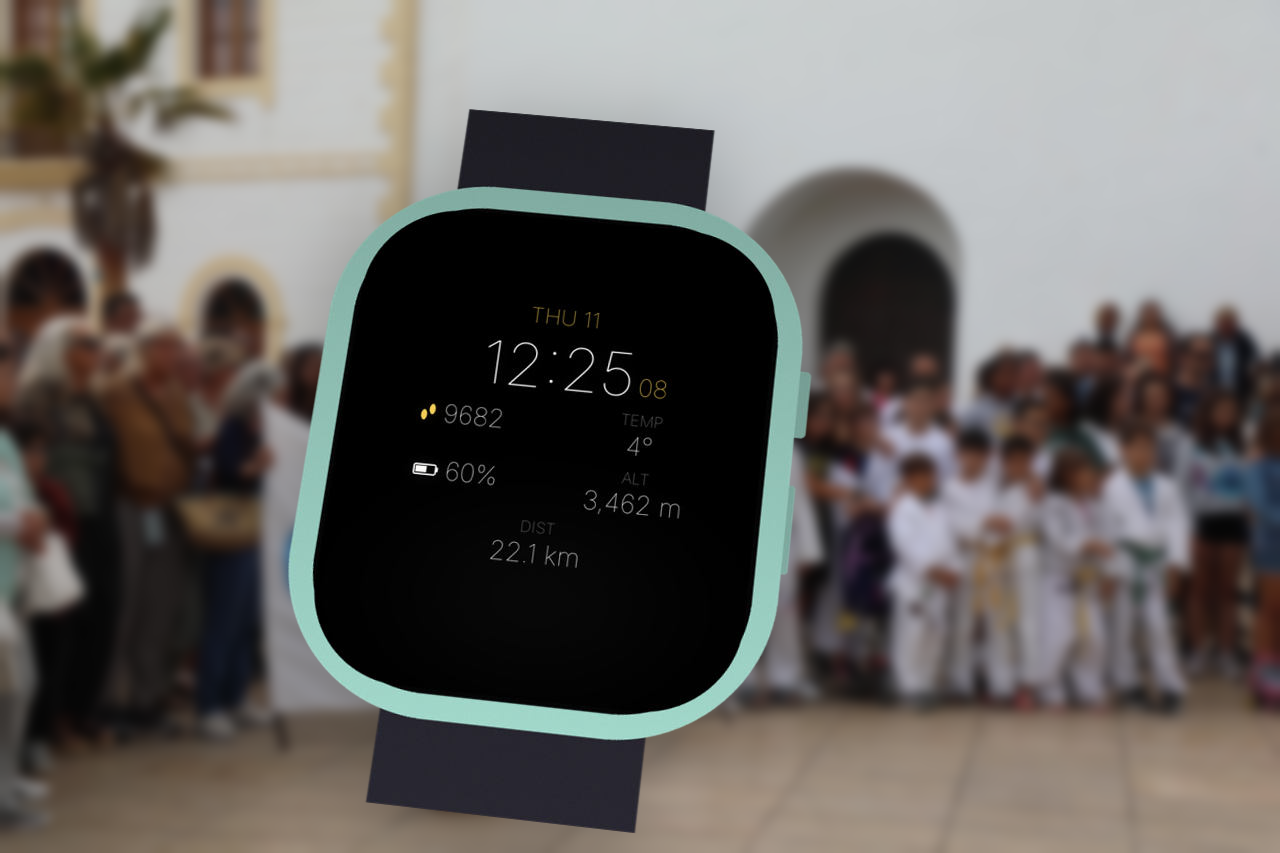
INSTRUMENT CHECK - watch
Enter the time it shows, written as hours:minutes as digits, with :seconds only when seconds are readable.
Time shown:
12:25:08
